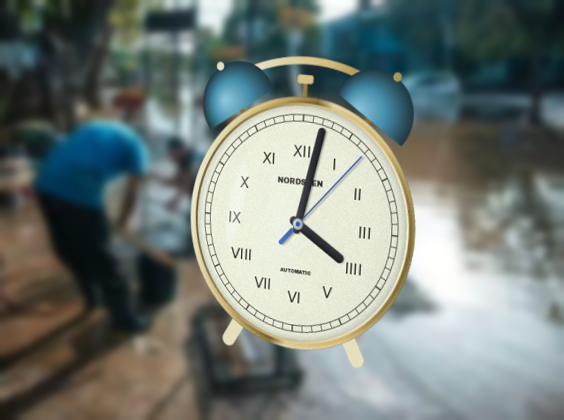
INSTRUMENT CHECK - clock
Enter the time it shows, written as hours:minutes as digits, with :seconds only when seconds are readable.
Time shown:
4:02:07
